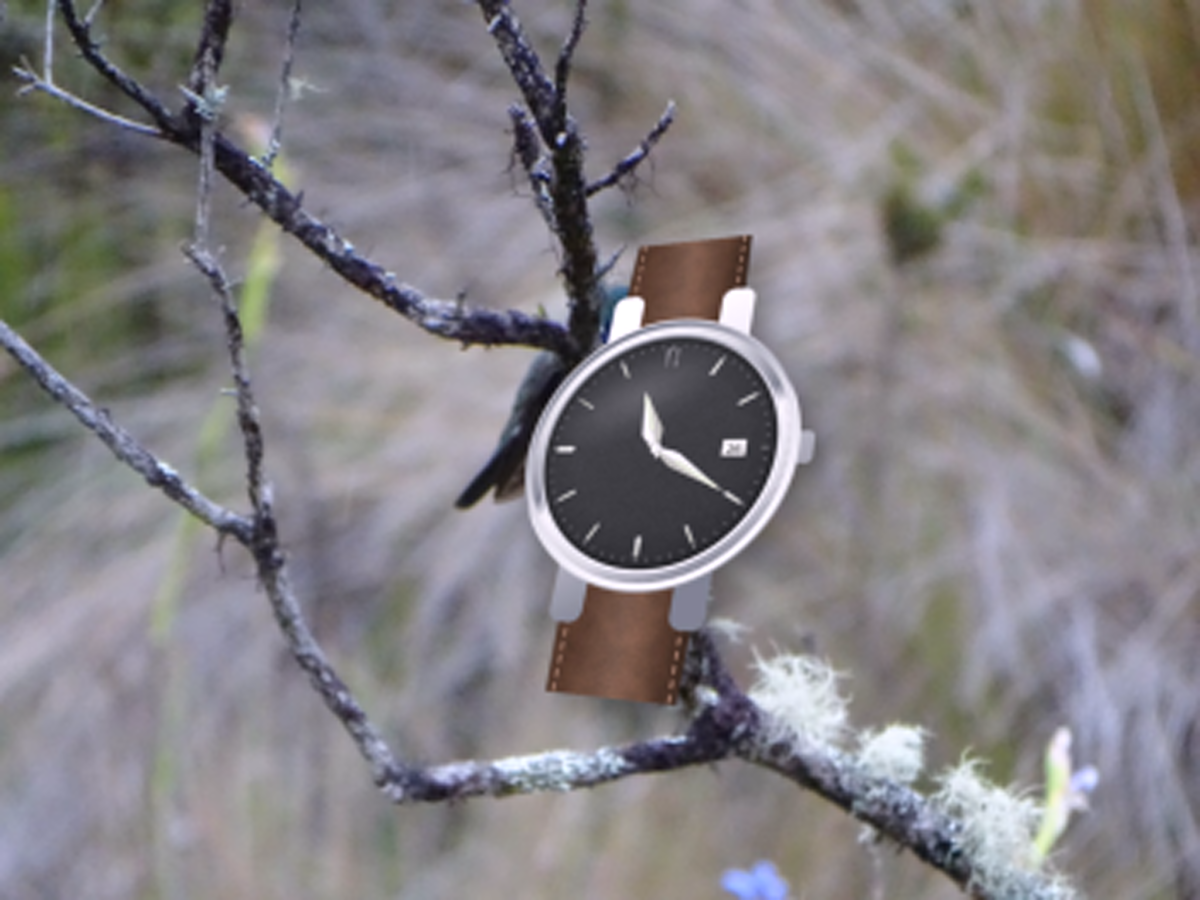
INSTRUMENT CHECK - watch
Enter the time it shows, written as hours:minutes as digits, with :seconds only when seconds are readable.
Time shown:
11:20
